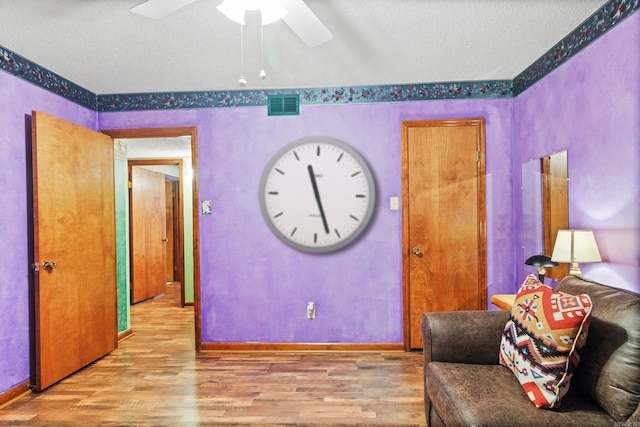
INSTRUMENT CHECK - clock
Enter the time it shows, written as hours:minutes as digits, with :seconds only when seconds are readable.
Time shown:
11:27
